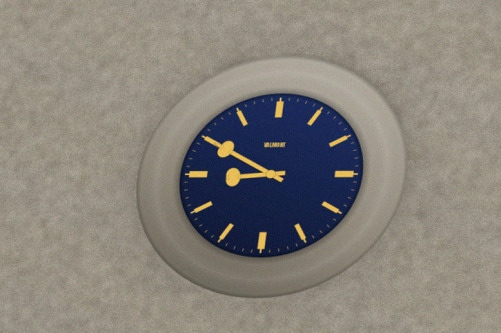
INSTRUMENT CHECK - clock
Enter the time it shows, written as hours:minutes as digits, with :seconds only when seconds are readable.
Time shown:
8:50
